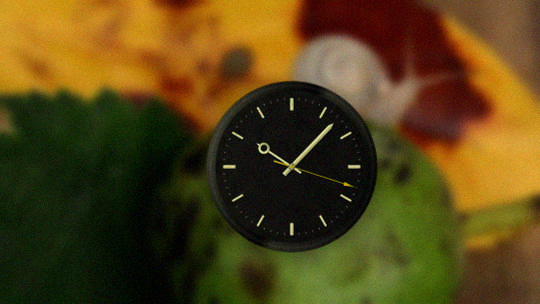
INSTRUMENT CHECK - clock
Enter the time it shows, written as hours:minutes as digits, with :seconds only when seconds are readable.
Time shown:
10:07:18
